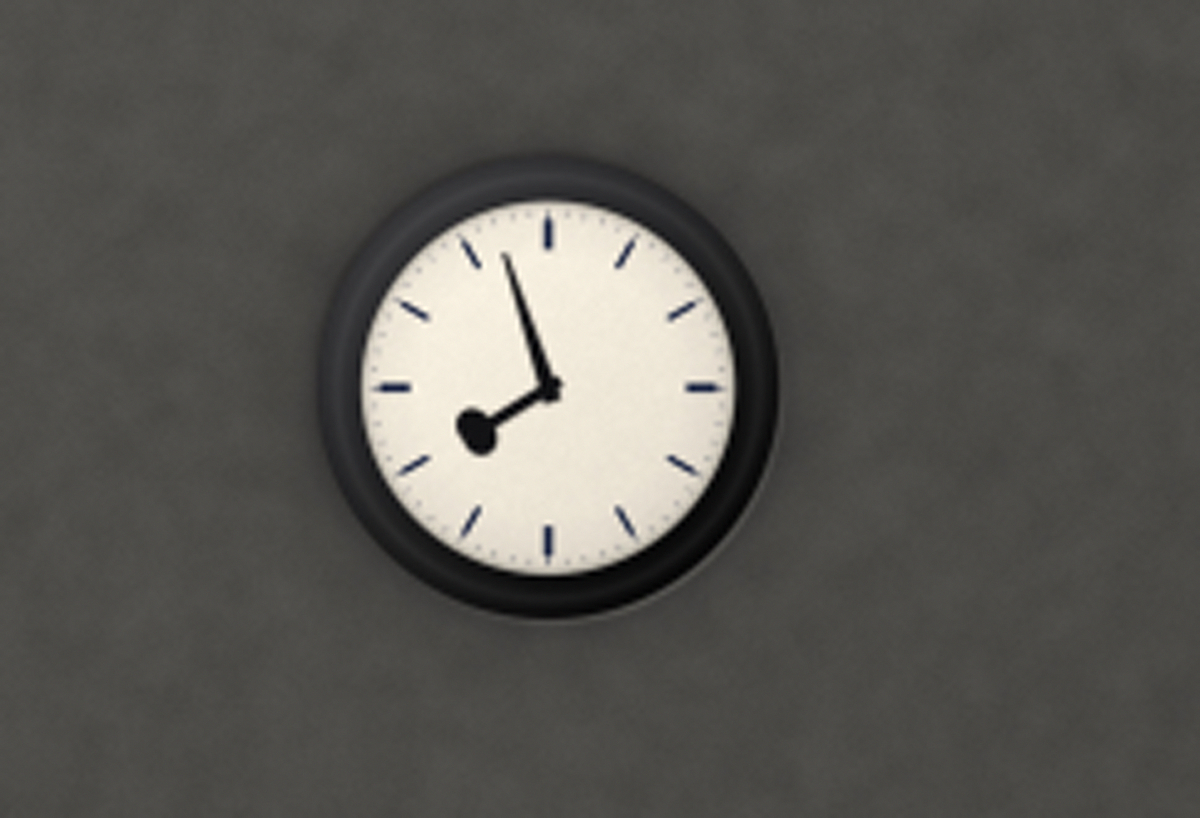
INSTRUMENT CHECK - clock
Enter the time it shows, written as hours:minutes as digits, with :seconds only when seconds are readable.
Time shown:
7:57
